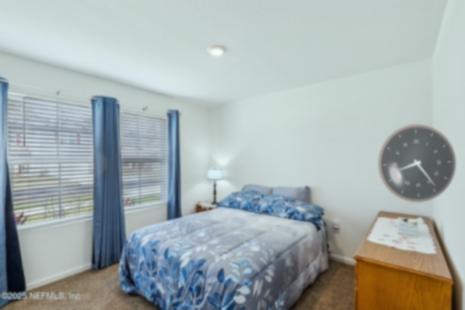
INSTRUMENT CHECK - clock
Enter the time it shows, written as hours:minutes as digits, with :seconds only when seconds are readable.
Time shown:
8:24
